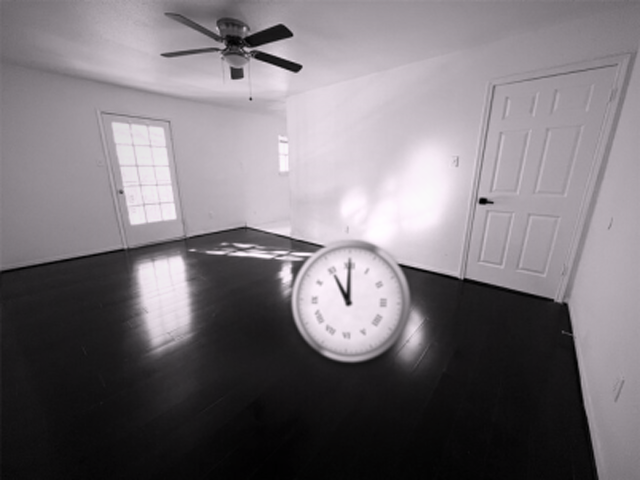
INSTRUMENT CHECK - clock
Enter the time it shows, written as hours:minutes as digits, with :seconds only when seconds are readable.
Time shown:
11:00
